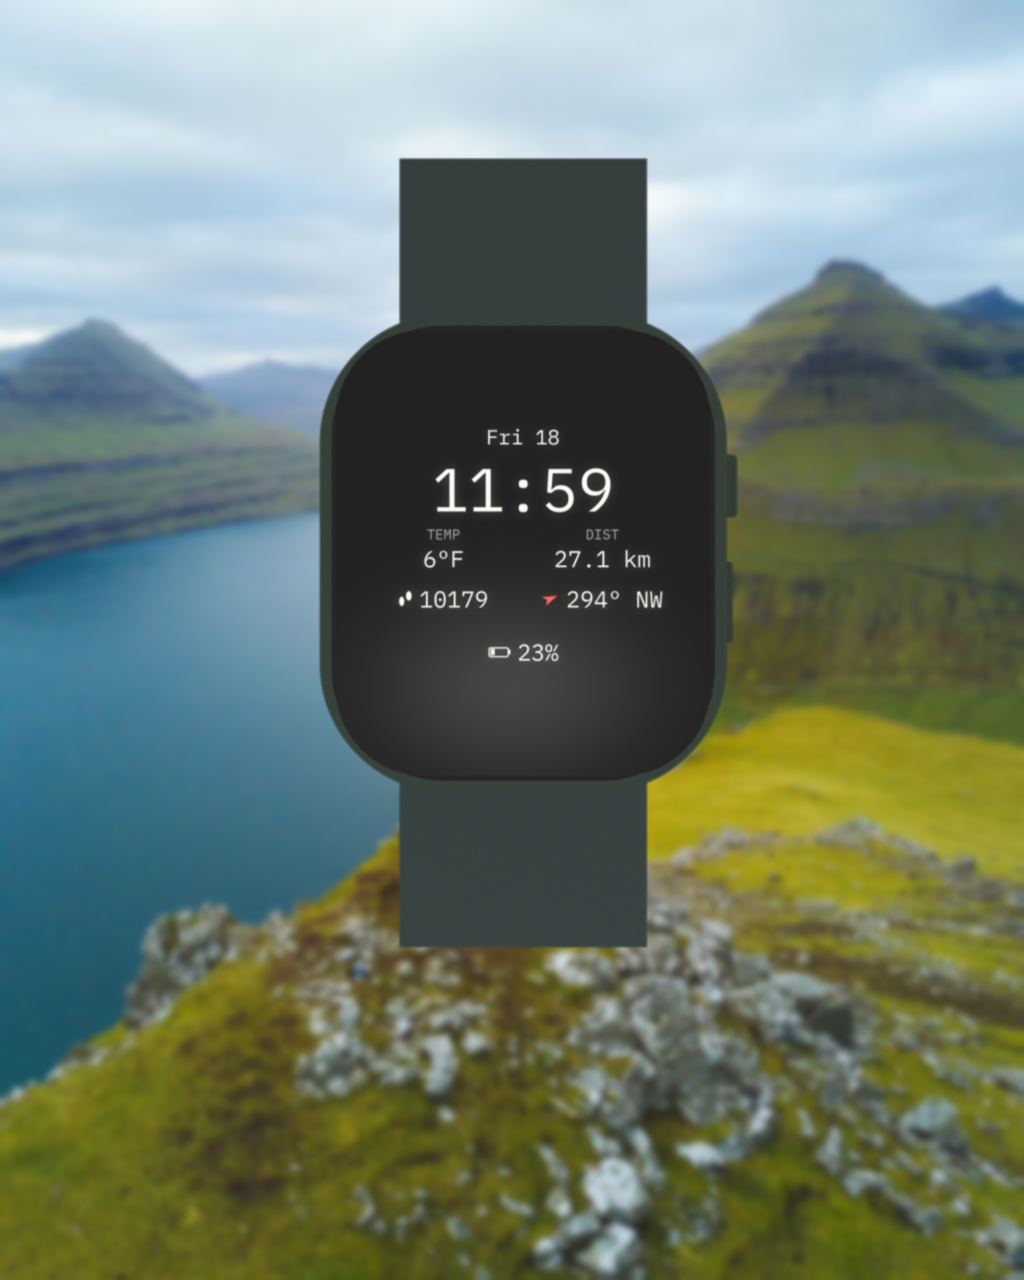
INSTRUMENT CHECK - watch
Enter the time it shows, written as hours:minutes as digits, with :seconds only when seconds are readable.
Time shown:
11:59
